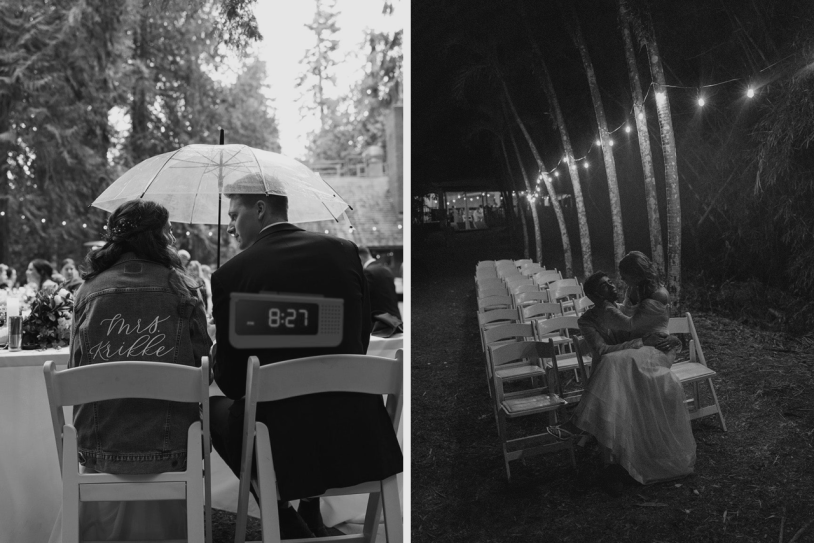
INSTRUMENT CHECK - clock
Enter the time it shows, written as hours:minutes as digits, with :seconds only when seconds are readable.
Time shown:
8:27
